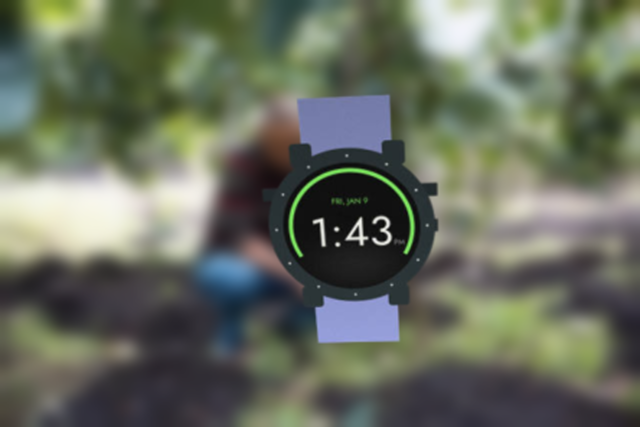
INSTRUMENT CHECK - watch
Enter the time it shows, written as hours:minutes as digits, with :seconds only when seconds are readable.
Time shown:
1:43
